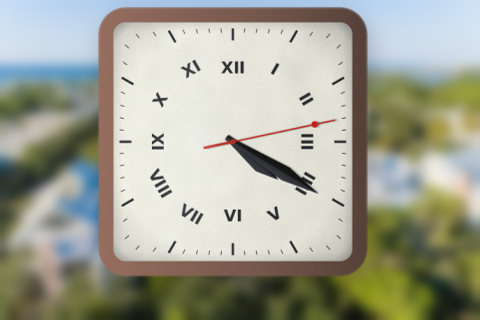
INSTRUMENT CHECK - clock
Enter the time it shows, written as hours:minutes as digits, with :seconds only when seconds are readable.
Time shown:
4:20:13
